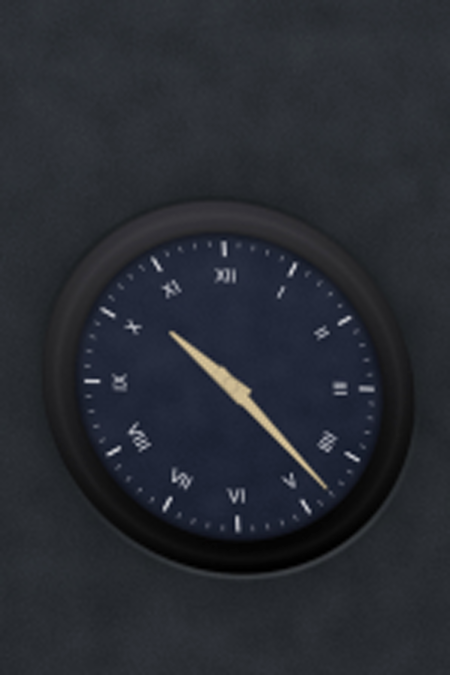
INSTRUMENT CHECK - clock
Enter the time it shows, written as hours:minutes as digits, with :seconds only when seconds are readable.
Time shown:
10:23
